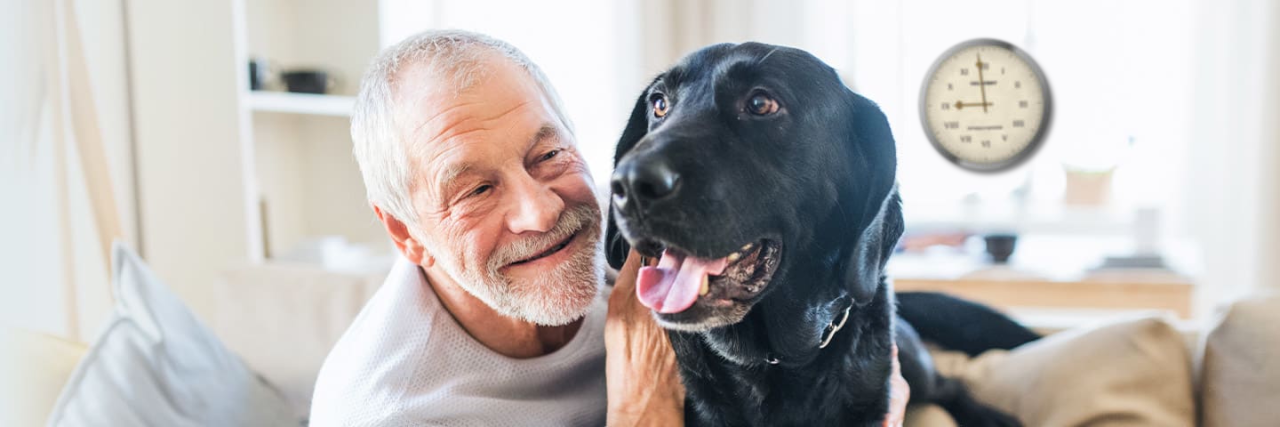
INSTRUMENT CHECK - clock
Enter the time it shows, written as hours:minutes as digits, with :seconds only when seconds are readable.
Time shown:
8:59
